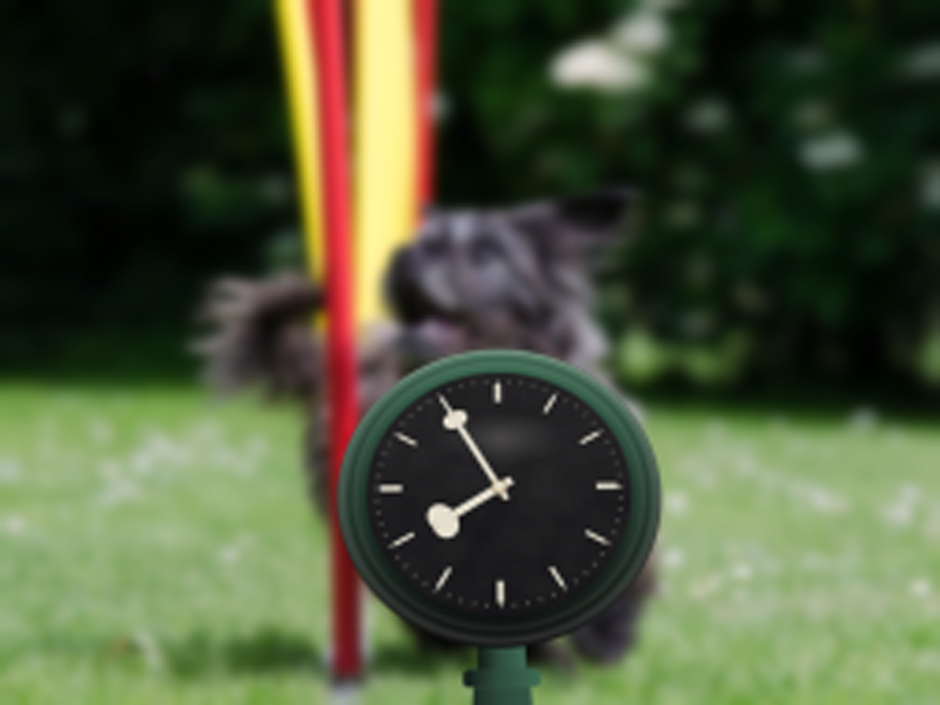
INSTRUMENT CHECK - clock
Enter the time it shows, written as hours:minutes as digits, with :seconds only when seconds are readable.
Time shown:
7:55
